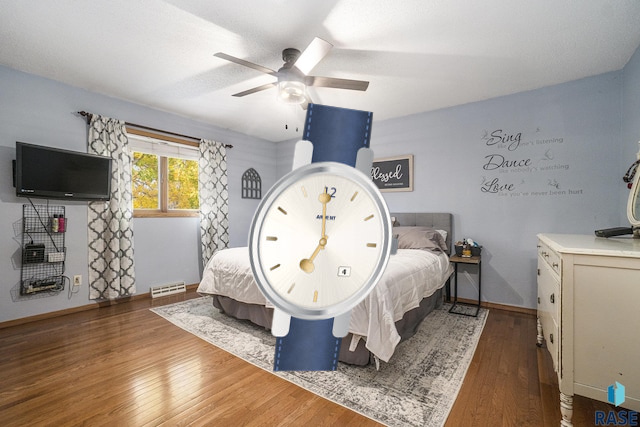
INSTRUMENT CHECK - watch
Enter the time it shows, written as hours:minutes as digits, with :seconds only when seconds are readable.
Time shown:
6:59
